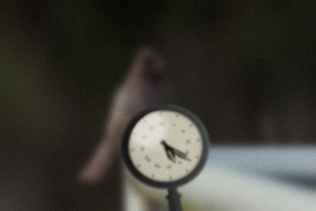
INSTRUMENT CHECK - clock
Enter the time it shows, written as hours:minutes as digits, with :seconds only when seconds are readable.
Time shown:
5:22
